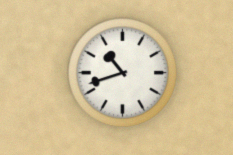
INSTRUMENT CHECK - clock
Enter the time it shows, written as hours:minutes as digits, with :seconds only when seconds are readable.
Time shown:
10:42
